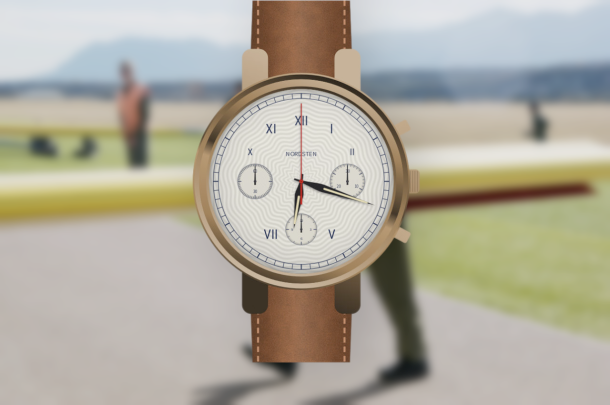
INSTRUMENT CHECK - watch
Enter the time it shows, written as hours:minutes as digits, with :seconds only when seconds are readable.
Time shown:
6:18
